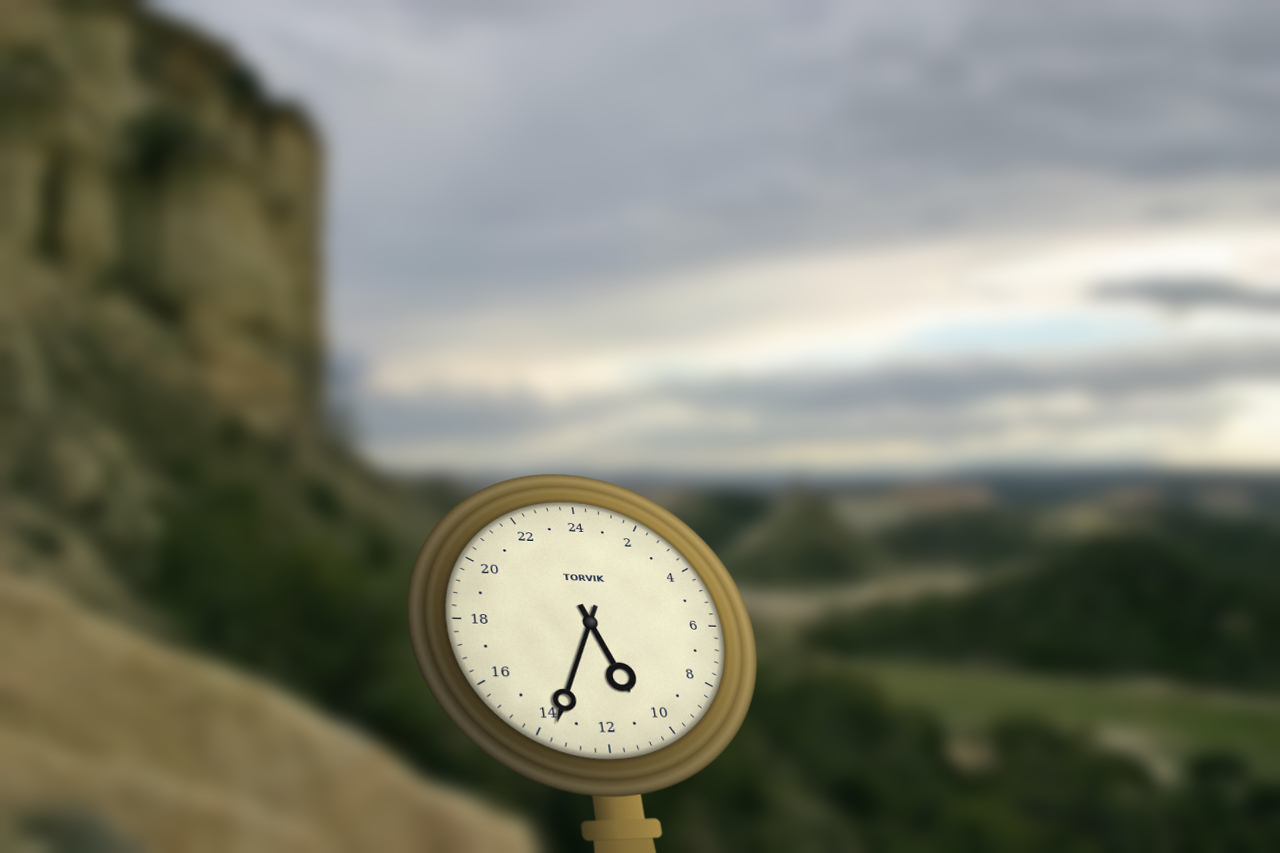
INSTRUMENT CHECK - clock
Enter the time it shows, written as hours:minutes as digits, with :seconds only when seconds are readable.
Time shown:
10:34
